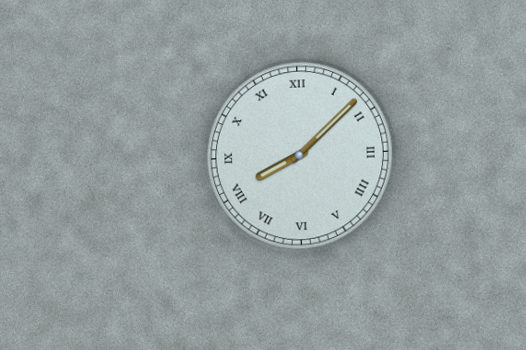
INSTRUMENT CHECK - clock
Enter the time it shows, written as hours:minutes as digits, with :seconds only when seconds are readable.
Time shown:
8:08
